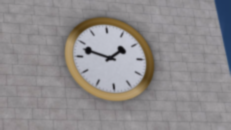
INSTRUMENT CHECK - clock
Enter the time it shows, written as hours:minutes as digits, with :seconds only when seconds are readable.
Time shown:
1:48
